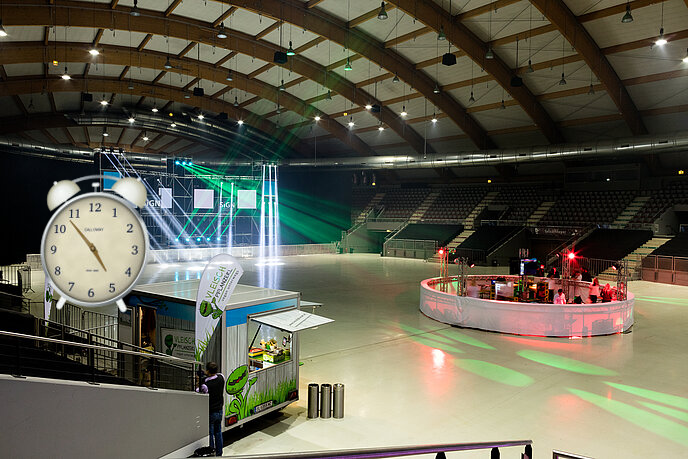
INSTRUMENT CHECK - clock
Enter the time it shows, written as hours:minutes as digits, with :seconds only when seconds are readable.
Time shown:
4:53
